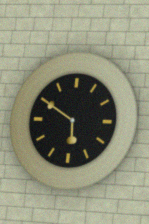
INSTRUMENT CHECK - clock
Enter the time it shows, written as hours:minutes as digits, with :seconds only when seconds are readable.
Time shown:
5:50
